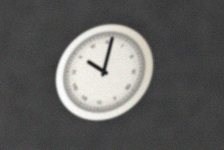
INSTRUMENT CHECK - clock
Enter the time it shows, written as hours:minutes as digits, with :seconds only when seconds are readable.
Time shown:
10:01
